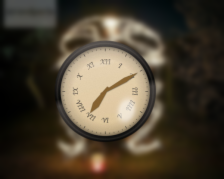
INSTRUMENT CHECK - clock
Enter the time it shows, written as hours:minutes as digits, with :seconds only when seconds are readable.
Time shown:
7:10
